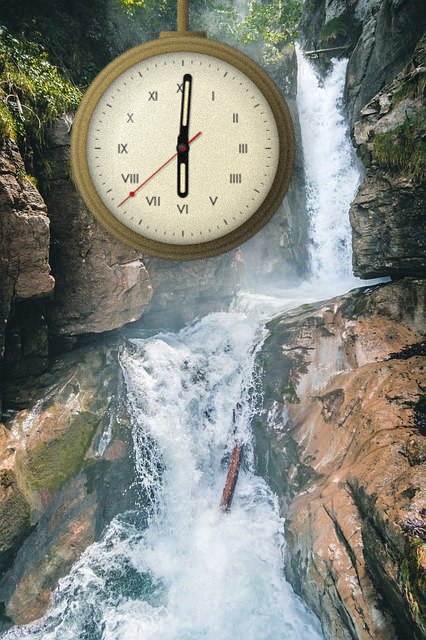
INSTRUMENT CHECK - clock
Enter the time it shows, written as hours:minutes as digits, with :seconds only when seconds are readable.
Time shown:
6:00:38
